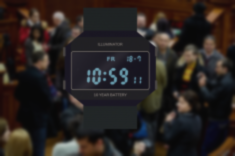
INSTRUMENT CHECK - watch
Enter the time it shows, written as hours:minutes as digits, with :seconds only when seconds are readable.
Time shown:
10:59
